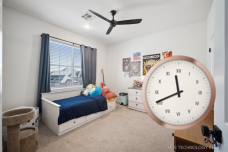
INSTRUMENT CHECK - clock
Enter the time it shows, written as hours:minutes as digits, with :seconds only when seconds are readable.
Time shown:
11:41
